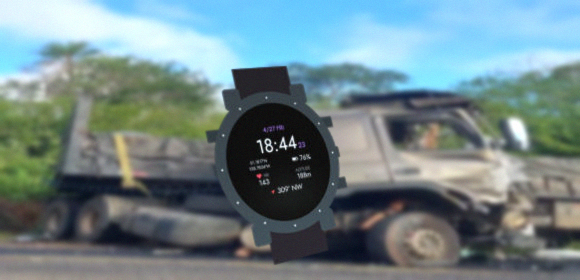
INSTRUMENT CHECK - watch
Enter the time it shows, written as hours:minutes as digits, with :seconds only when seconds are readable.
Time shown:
18:44
